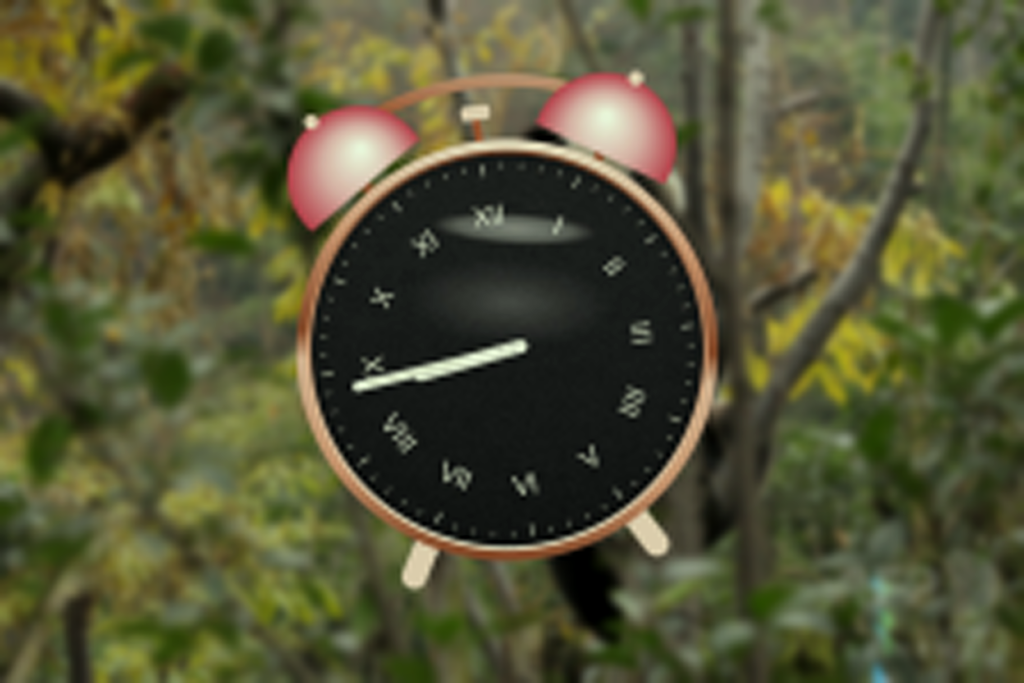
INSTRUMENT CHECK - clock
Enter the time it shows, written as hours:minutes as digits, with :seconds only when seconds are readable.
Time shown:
8:44
